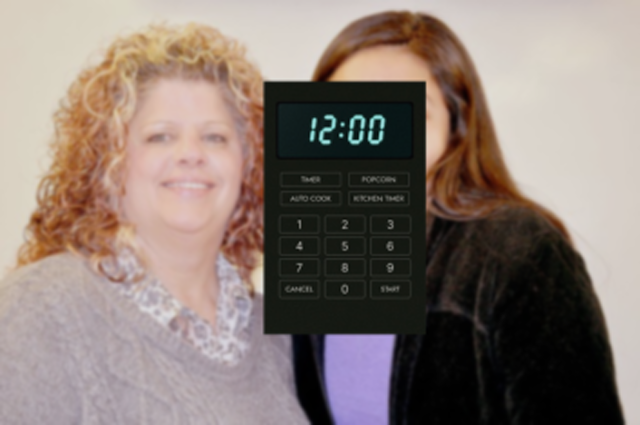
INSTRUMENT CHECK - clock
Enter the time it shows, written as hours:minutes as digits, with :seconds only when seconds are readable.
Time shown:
12:00
